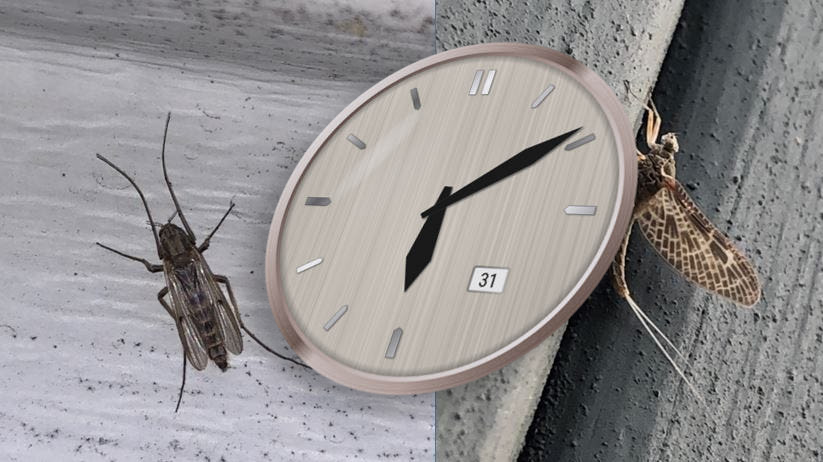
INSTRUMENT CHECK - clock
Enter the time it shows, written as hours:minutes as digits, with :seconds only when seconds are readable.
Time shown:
6:09
